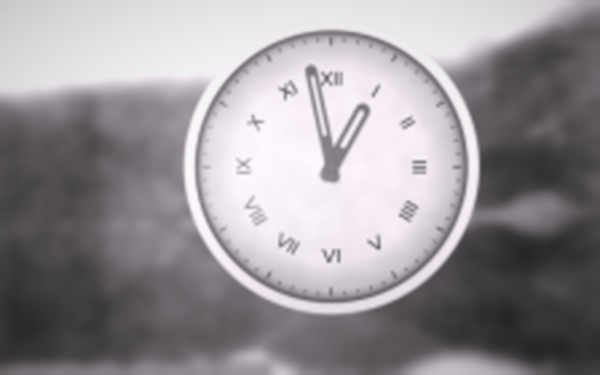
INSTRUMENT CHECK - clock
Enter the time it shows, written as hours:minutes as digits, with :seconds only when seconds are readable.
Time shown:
12:58
